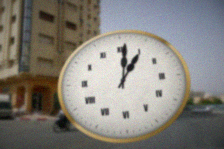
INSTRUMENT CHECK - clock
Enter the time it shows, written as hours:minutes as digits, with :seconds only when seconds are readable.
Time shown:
1:01
